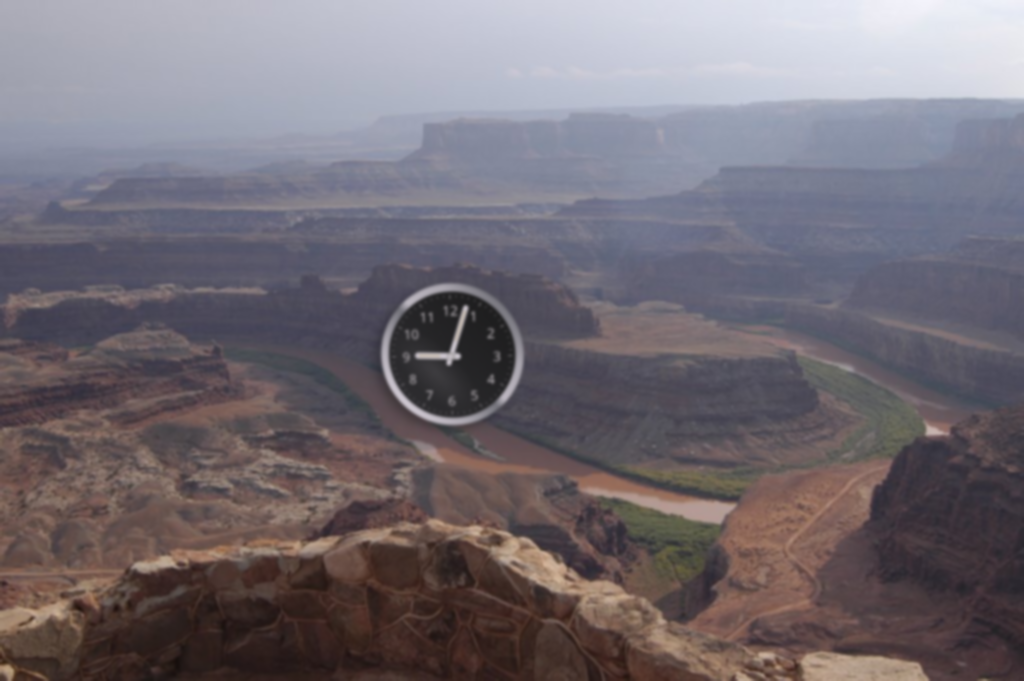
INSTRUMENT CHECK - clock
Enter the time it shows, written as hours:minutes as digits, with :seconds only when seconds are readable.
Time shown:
9:03
